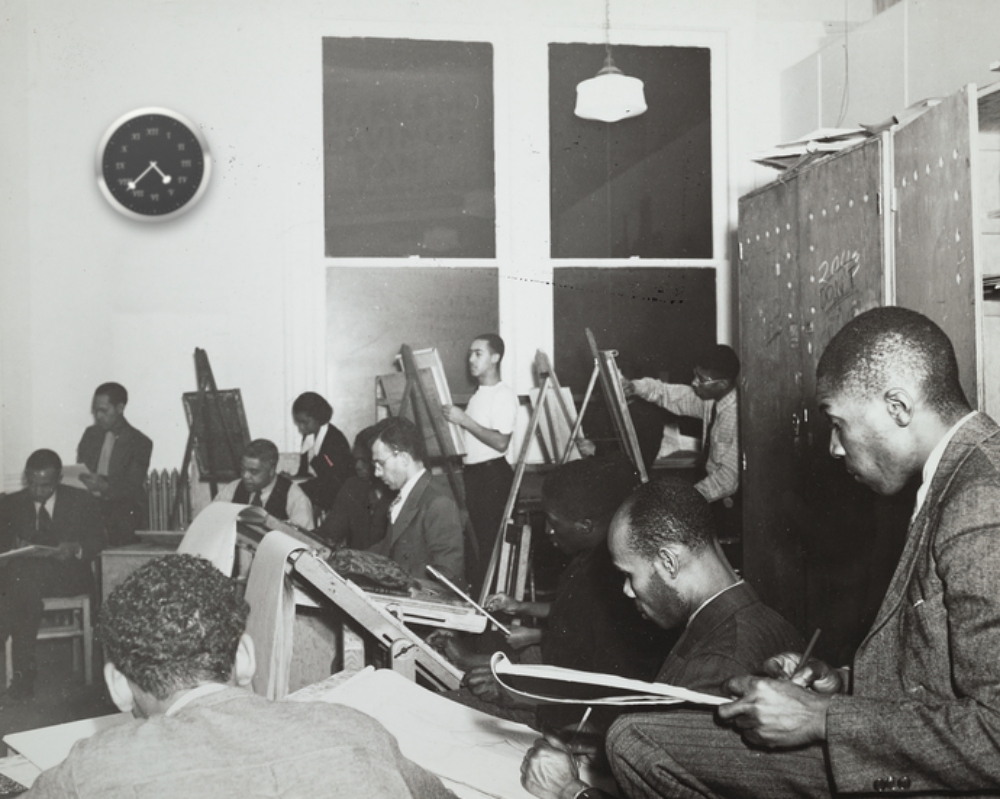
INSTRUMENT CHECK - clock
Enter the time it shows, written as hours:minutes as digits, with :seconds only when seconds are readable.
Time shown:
4:38
